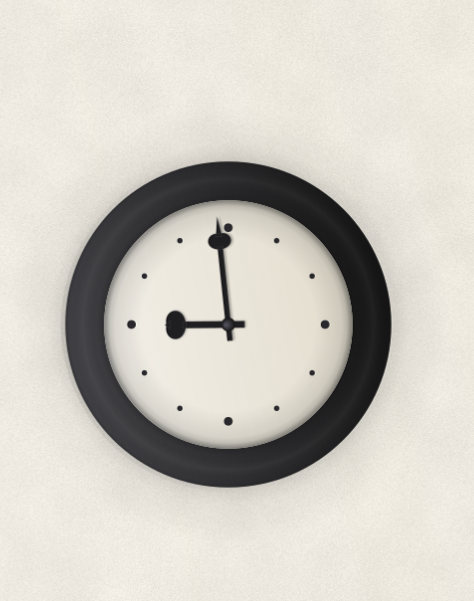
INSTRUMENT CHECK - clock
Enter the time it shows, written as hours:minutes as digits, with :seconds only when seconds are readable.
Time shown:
8:59
